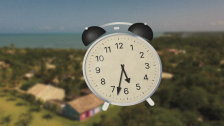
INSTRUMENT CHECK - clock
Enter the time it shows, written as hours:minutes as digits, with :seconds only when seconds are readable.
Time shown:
5:33
